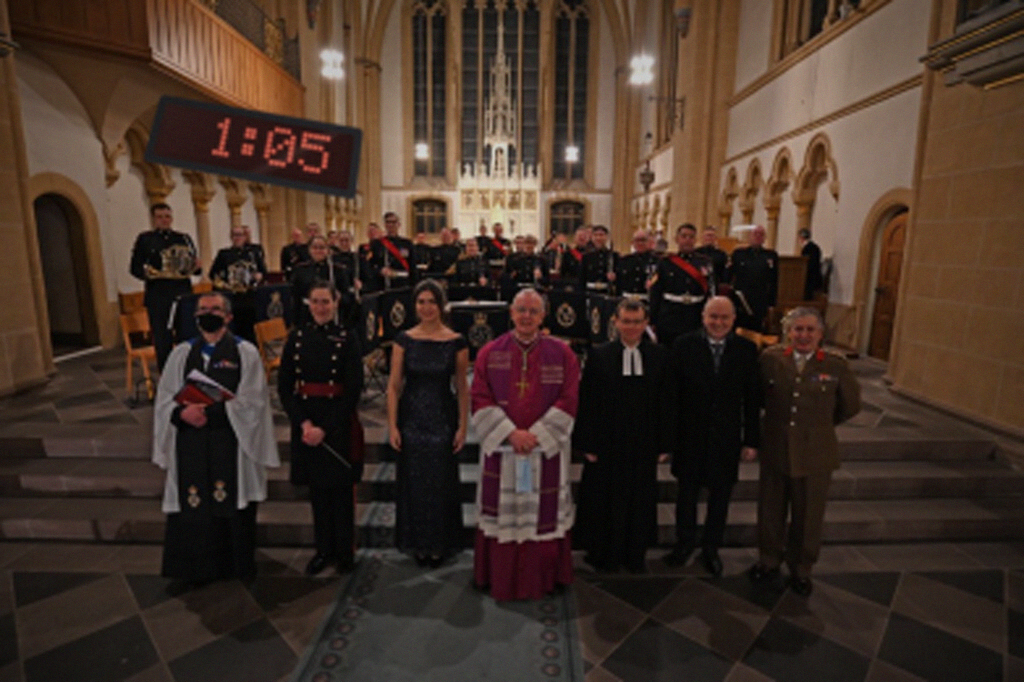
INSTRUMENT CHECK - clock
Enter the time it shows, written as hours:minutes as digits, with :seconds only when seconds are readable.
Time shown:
1:05
